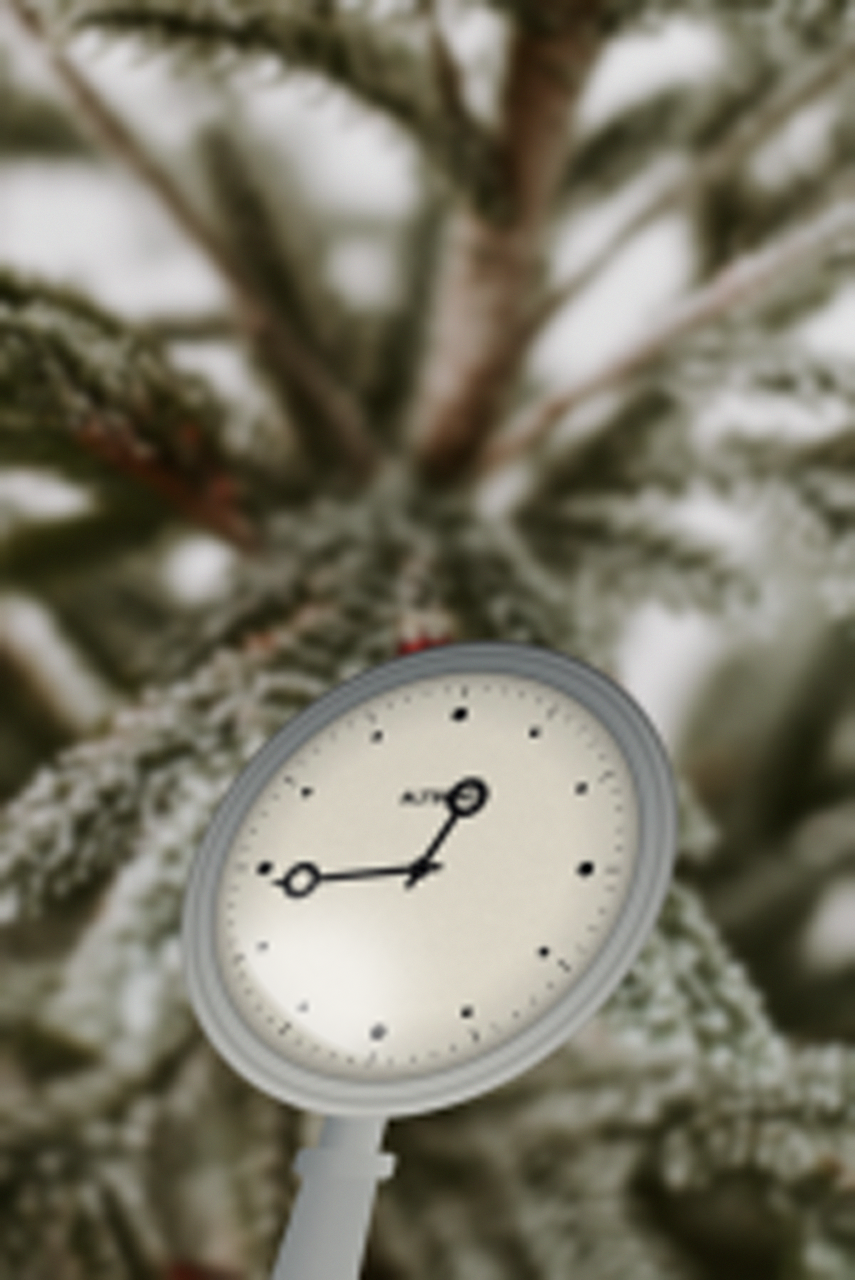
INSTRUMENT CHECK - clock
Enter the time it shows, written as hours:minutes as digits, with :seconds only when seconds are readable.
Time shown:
12:44
